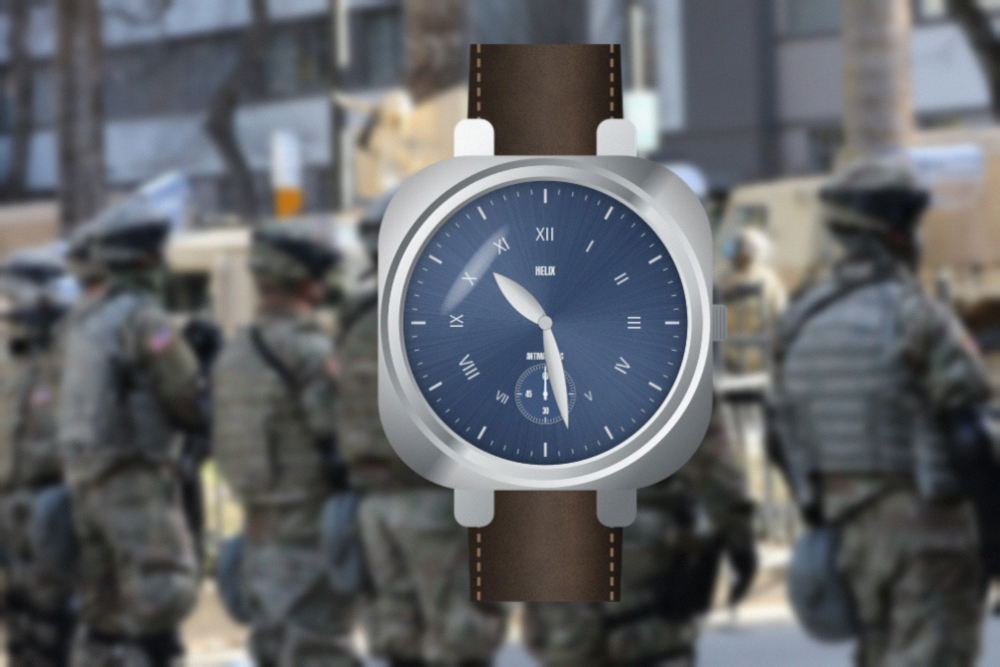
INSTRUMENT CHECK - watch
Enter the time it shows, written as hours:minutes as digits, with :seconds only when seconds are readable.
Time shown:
10:28
